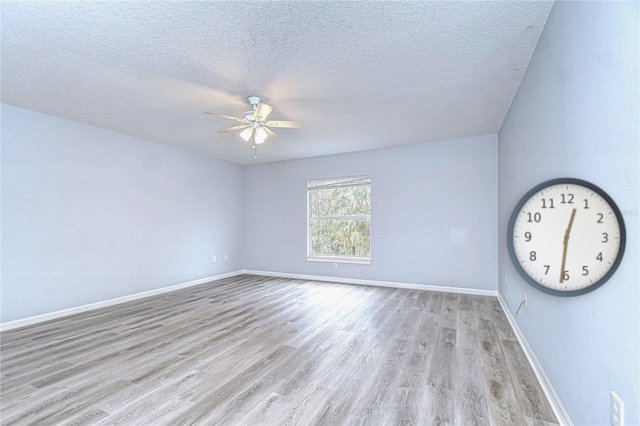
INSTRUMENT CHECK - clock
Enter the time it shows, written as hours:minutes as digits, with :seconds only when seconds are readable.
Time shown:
12:31
